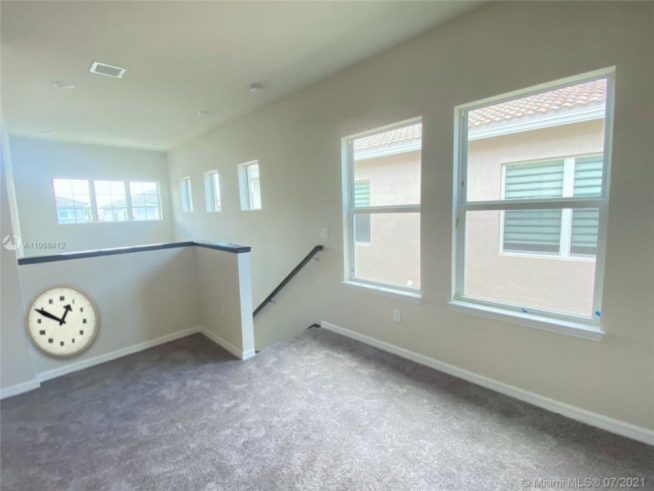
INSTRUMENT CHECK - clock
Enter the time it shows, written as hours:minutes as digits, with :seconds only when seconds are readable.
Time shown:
12:49
